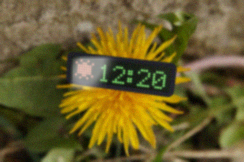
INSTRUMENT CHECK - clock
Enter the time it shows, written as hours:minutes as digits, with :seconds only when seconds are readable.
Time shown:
12:20
